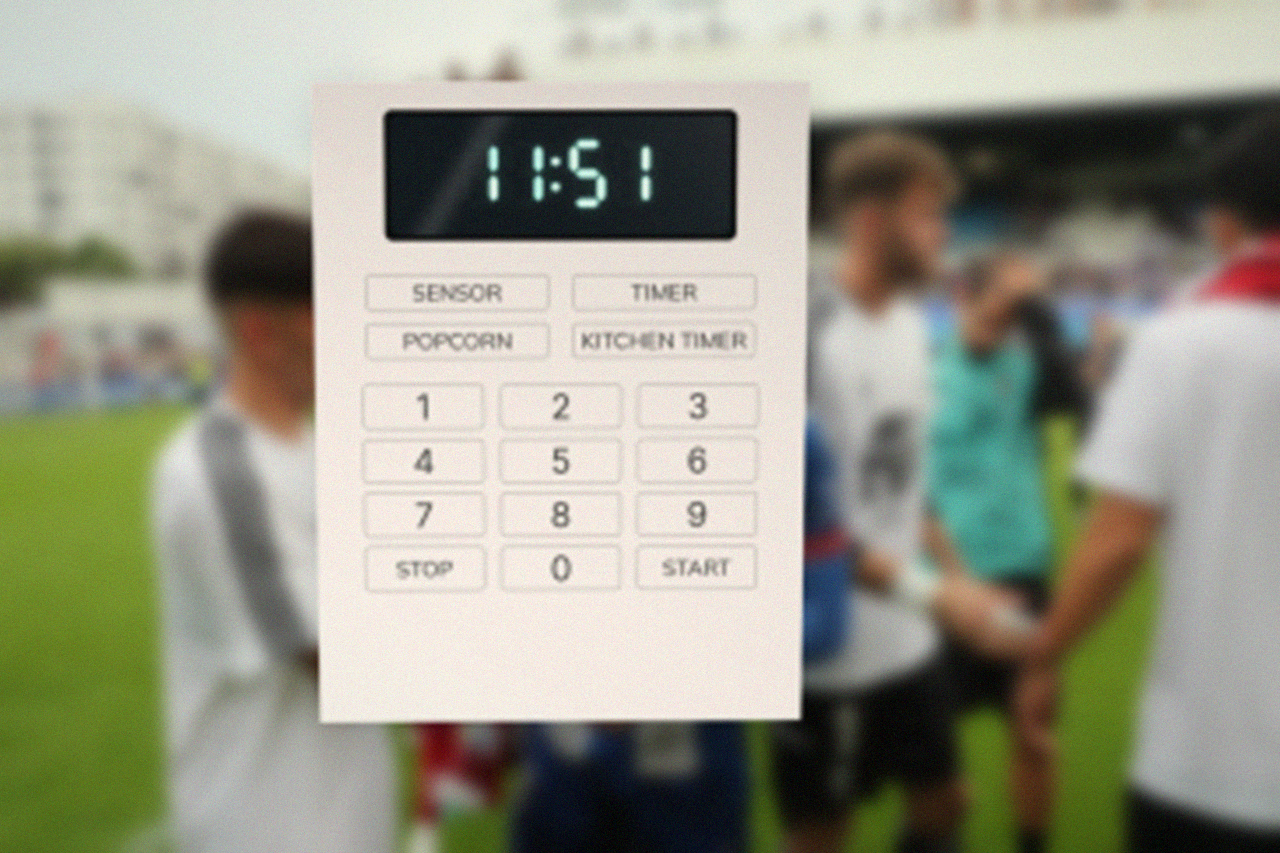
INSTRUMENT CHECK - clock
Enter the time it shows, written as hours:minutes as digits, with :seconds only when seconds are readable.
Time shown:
11:51
